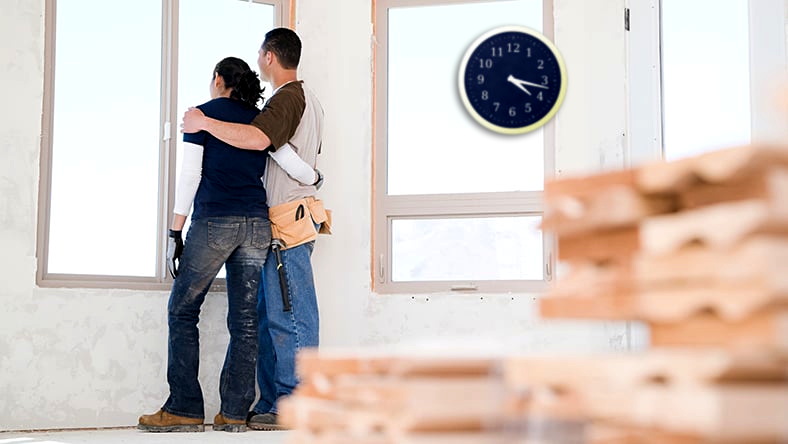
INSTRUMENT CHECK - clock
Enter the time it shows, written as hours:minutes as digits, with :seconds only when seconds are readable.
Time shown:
4:17
